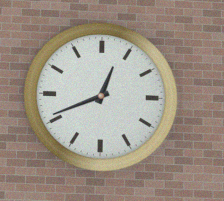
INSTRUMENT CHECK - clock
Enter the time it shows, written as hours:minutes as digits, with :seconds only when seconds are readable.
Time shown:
12:41
